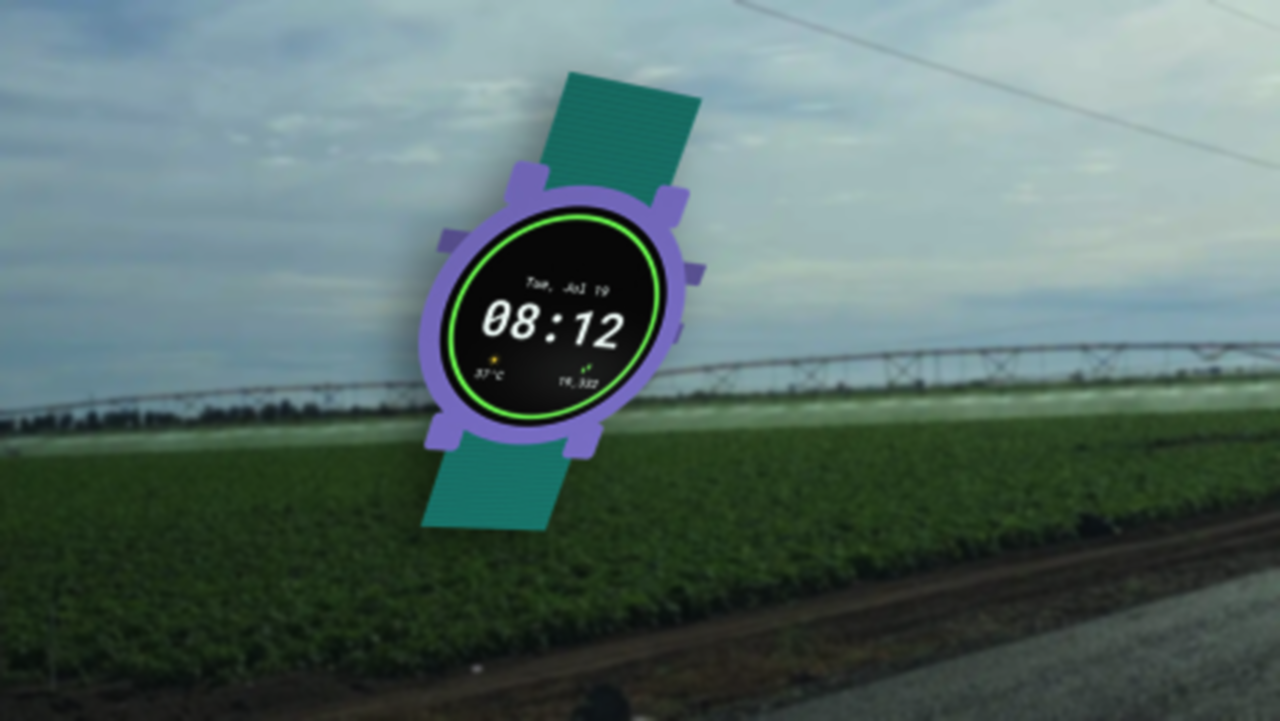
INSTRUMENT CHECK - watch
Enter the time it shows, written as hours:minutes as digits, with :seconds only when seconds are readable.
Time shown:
8:12
